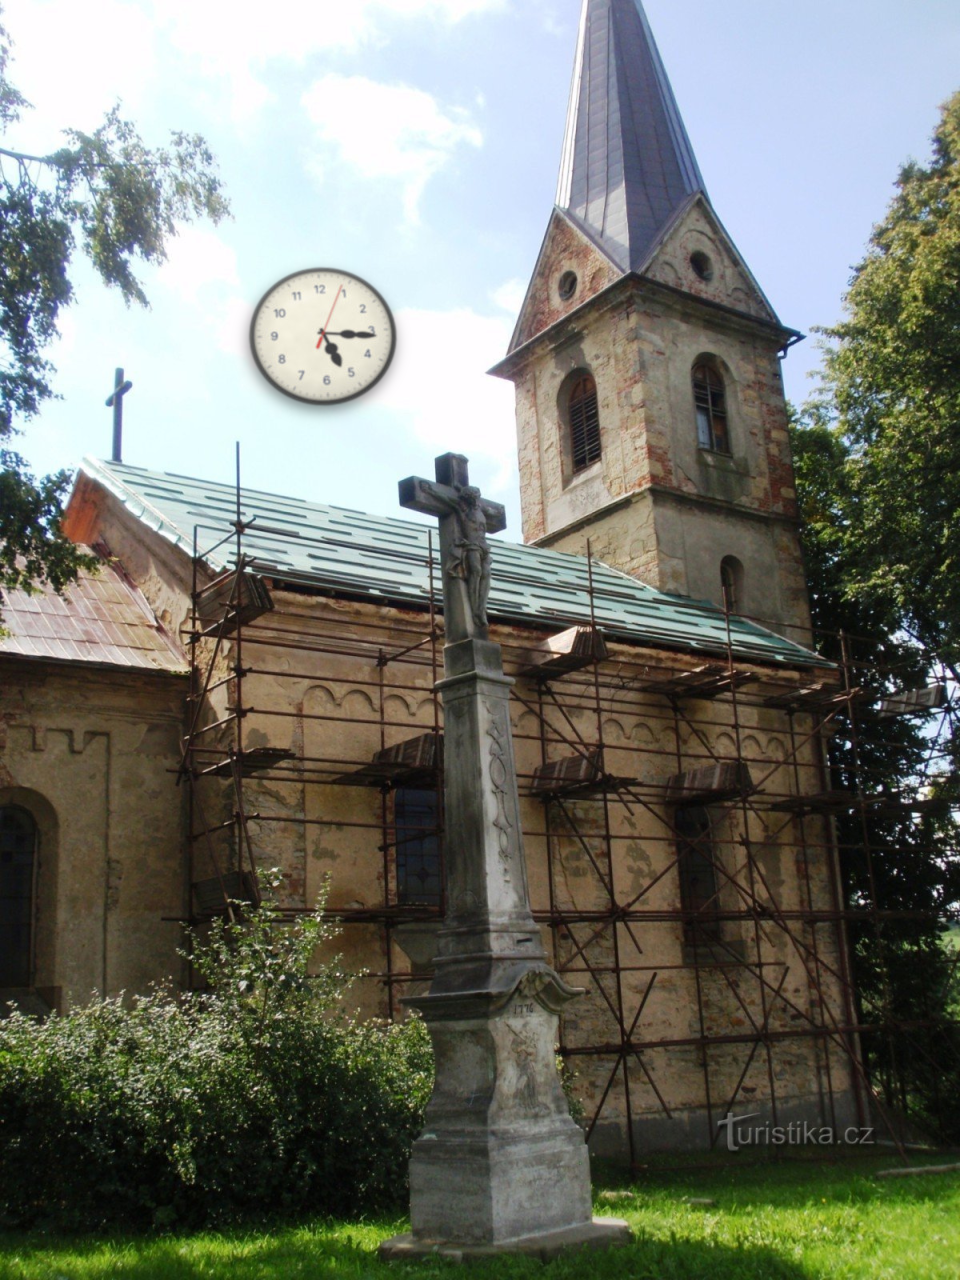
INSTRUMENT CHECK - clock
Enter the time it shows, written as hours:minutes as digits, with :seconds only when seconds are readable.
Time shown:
5:16:04
